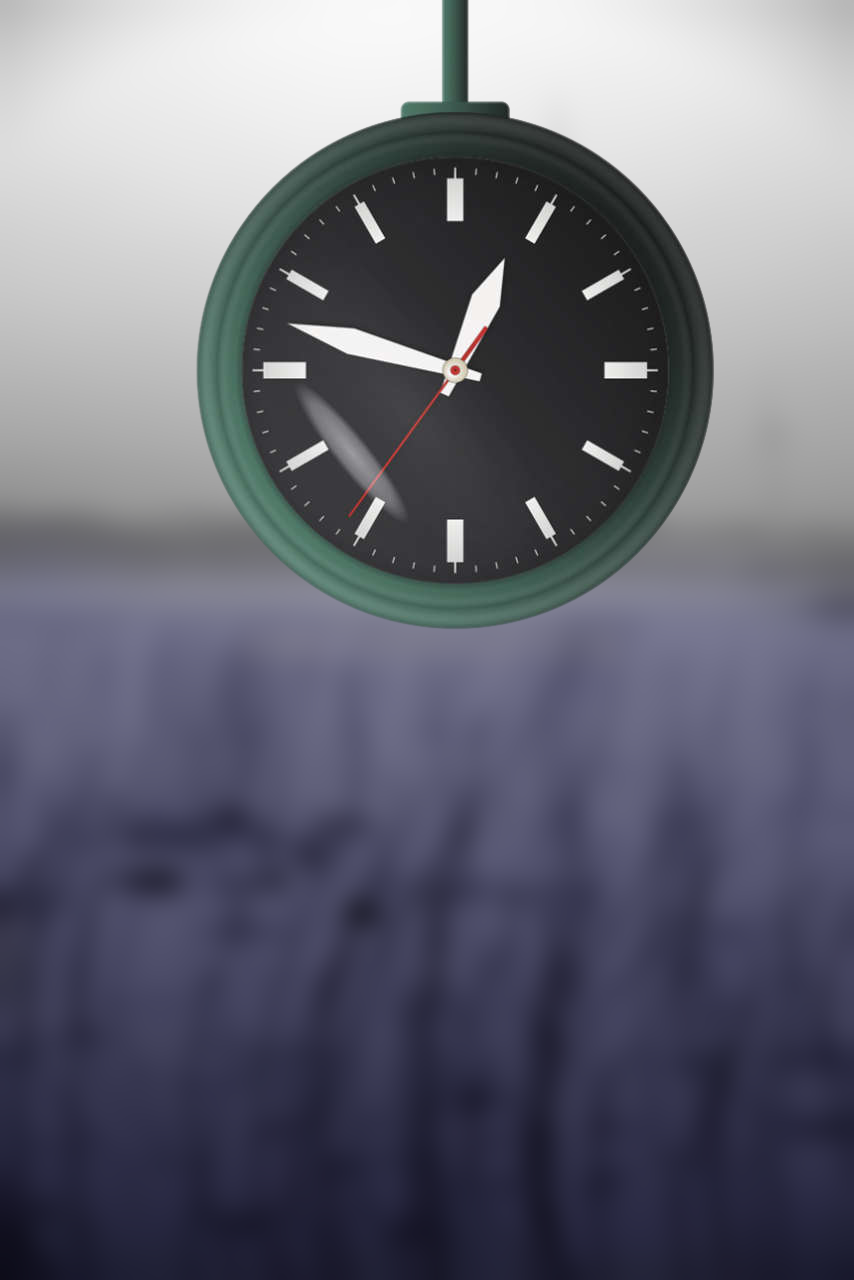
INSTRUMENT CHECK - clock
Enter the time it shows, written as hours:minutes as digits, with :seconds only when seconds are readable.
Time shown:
12:47:36
